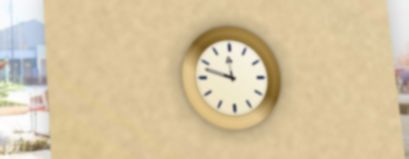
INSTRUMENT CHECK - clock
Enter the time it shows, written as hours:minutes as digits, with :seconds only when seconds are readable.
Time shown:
11:48
